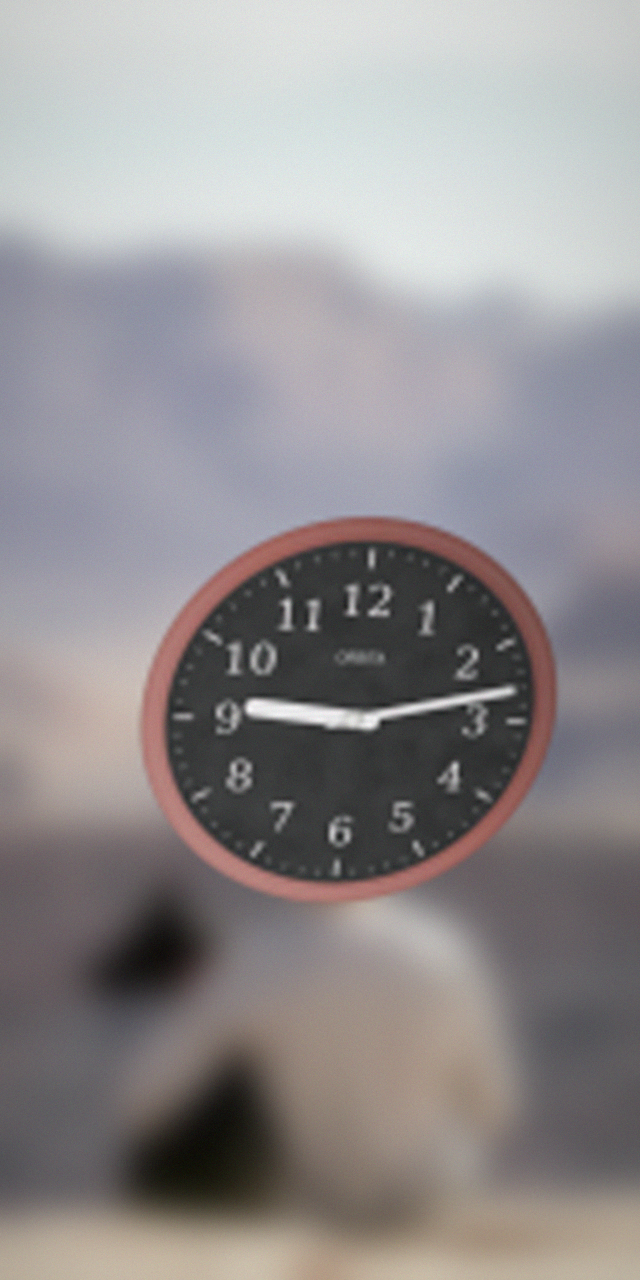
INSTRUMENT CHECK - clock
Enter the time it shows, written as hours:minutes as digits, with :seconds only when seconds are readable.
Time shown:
9:13
